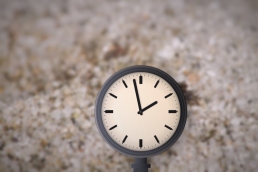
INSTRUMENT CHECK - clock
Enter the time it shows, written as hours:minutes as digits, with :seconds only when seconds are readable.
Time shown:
1:58
